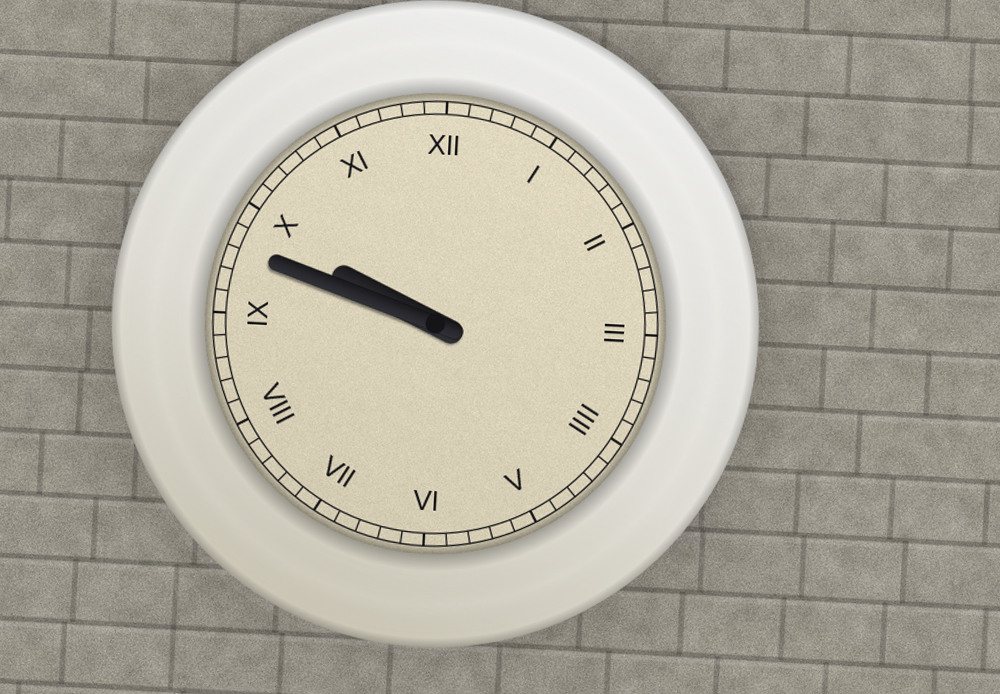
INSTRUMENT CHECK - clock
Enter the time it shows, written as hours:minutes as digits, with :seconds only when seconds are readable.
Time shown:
9:48
